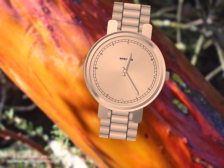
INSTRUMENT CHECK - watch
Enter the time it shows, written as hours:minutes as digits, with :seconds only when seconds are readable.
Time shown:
12:24
